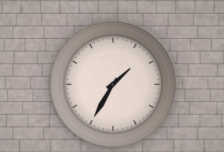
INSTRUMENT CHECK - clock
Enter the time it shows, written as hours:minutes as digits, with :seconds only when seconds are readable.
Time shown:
1:35
